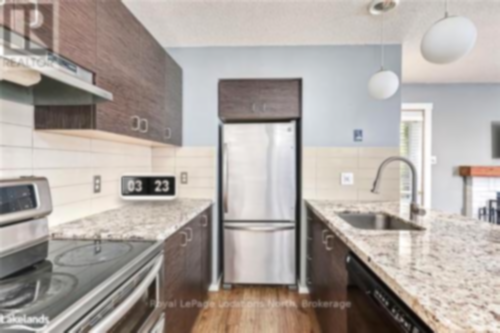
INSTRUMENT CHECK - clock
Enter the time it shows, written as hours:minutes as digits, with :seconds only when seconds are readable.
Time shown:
3:23
